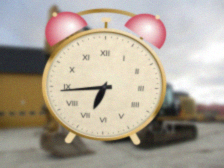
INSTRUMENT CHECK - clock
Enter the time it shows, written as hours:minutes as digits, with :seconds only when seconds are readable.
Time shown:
6:44
